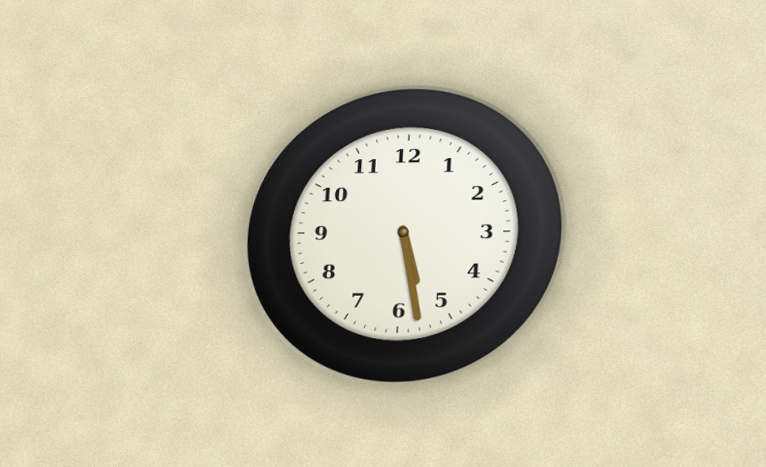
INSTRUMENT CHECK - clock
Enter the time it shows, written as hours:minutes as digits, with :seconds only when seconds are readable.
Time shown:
5:28
